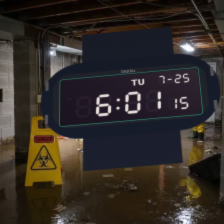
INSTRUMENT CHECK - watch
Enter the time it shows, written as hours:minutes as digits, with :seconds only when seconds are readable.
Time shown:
6:01:15
